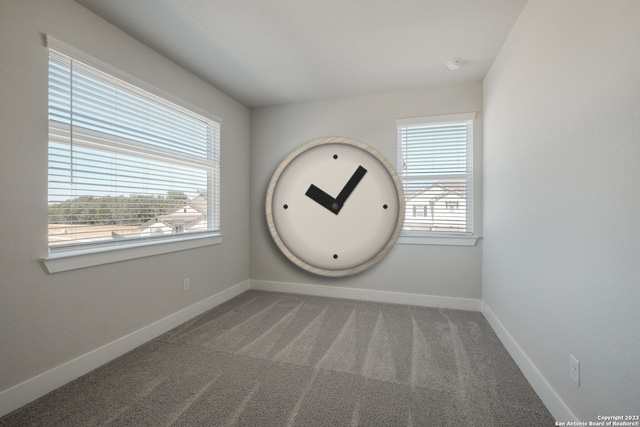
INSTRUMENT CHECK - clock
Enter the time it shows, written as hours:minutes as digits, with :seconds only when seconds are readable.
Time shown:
10:06
